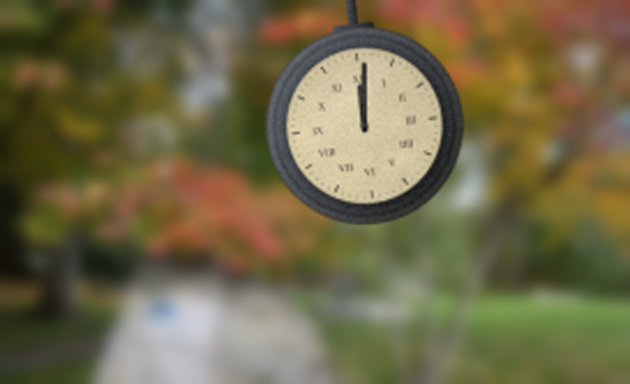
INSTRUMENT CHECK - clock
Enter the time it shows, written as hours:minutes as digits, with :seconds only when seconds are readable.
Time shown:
12:01
